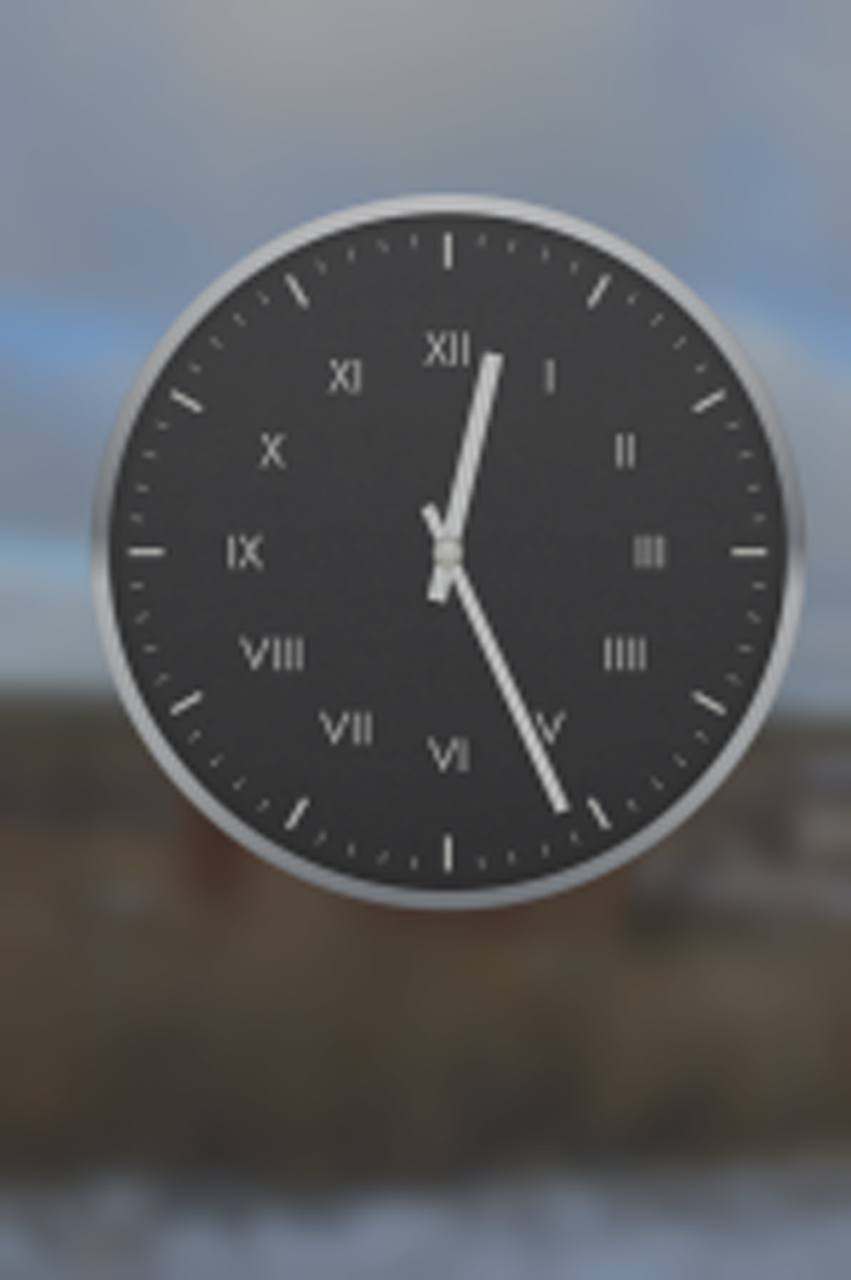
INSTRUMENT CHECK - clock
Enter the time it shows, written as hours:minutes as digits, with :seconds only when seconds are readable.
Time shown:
12:26
